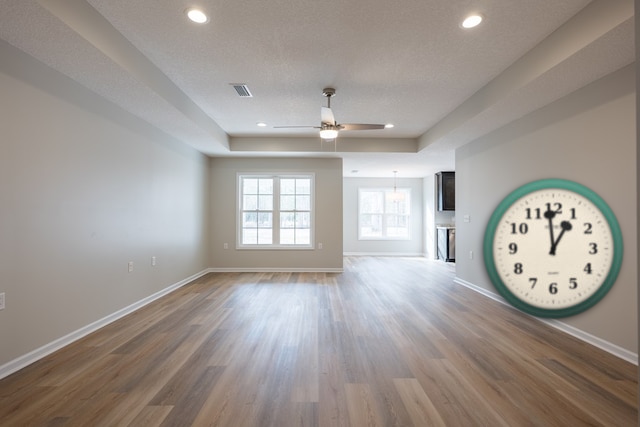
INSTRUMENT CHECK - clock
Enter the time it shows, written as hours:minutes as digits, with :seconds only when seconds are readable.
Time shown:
12:59
